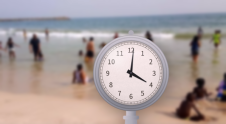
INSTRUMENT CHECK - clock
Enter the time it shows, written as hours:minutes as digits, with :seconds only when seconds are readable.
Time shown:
4:01
